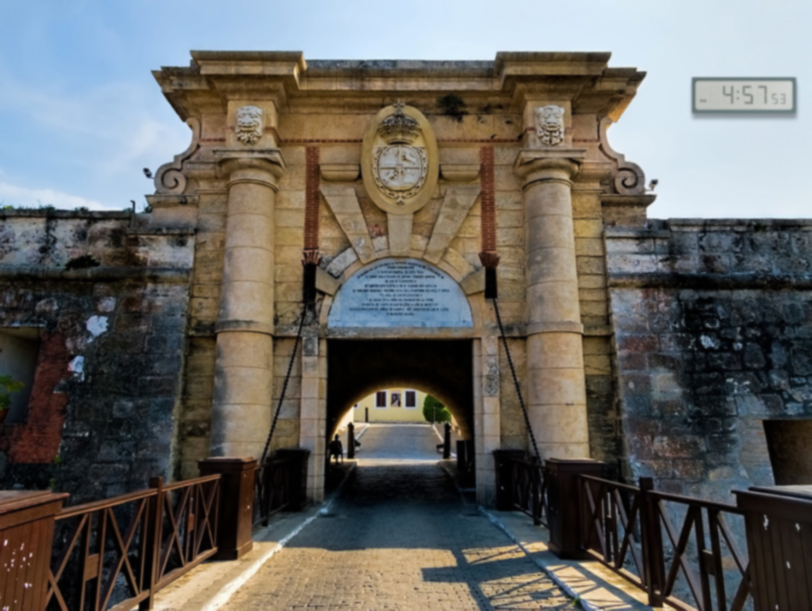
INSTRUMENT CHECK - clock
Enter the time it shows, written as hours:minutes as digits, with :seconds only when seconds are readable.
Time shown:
4:57
